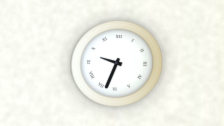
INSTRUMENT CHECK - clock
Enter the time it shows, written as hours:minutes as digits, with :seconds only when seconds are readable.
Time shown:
9:33
